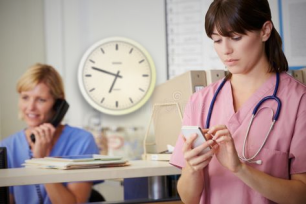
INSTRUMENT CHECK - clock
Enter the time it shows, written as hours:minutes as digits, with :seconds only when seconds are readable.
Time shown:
6:48
